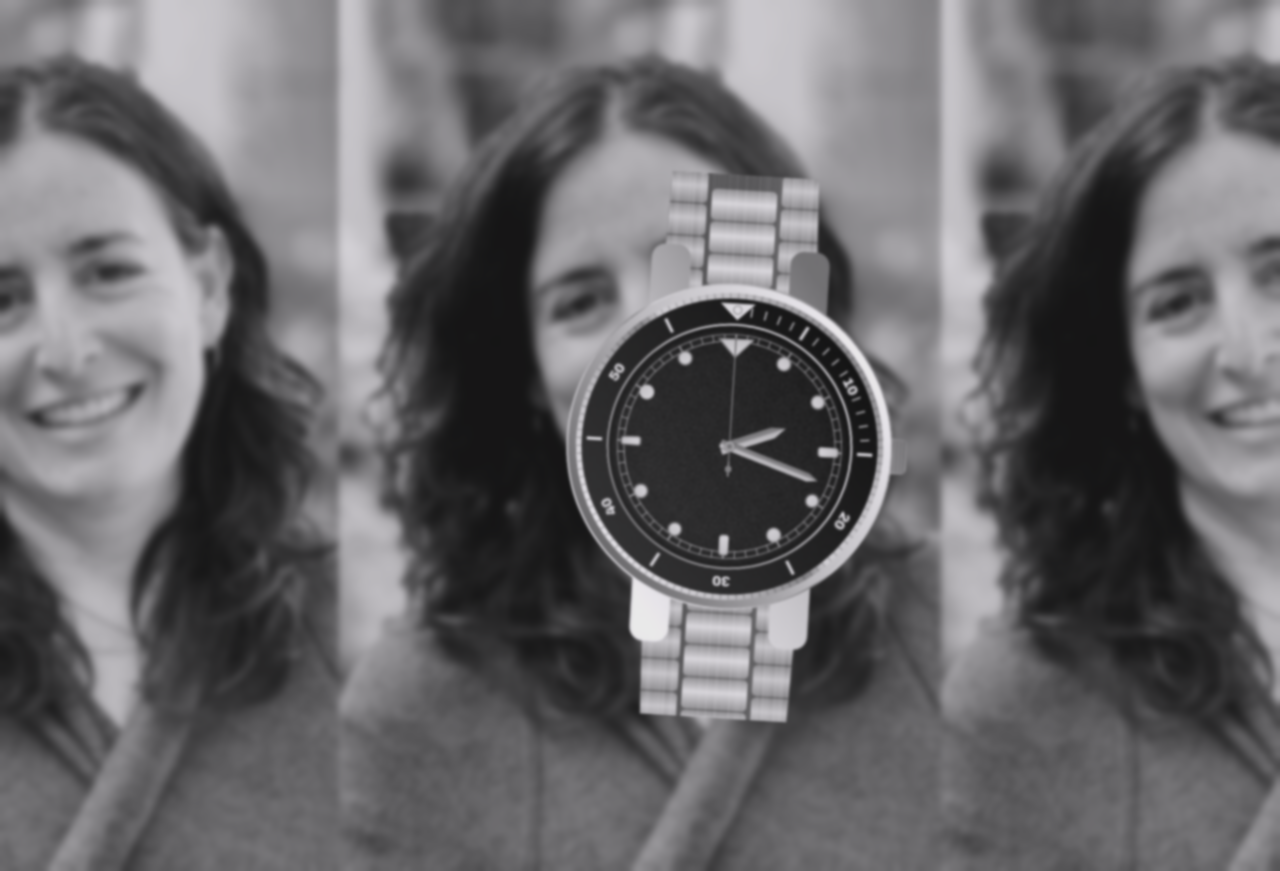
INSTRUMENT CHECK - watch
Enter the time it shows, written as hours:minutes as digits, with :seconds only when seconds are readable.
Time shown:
2:18:00
